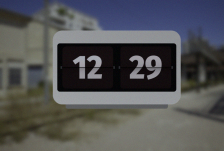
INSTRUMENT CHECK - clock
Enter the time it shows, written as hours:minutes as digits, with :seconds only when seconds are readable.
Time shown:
12:29
